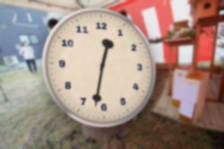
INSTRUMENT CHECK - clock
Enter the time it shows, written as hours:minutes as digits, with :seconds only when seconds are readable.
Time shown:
12:32
